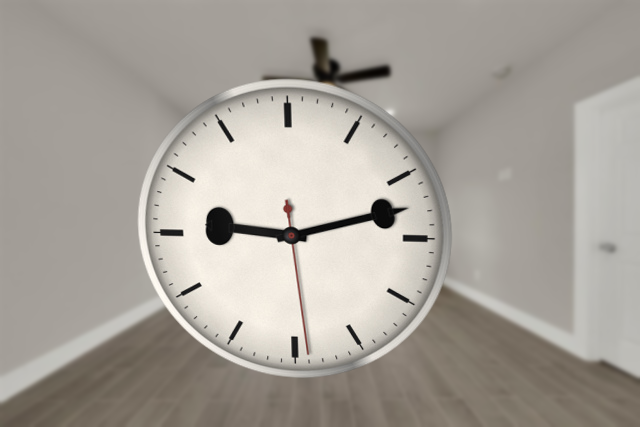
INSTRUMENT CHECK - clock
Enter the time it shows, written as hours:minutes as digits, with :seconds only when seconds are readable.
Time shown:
9:12:29
